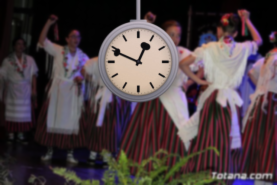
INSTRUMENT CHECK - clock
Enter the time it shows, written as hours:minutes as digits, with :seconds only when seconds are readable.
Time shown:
12:49
